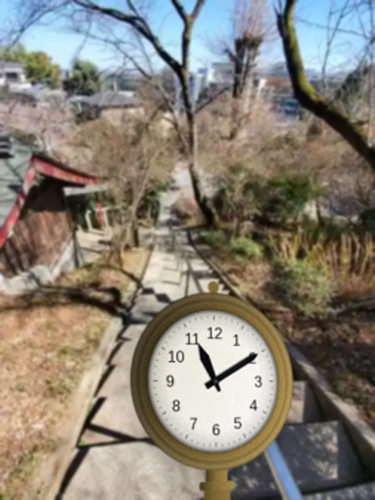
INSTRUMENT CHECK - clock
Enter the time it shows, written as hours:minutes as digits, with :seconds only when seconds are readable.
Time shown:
11:10
